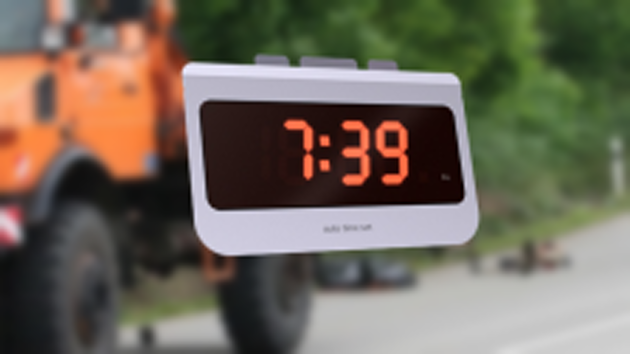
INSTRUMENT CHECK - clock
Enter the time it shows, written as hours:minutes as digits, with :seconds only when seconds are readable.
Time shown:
7:39
